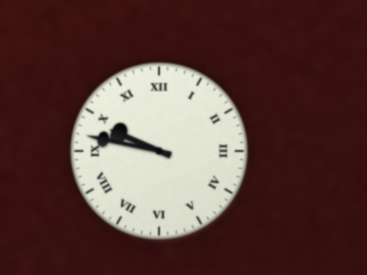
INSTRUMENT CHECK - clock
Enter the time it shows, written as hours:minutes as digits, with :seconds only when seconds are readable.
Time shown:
9:47
